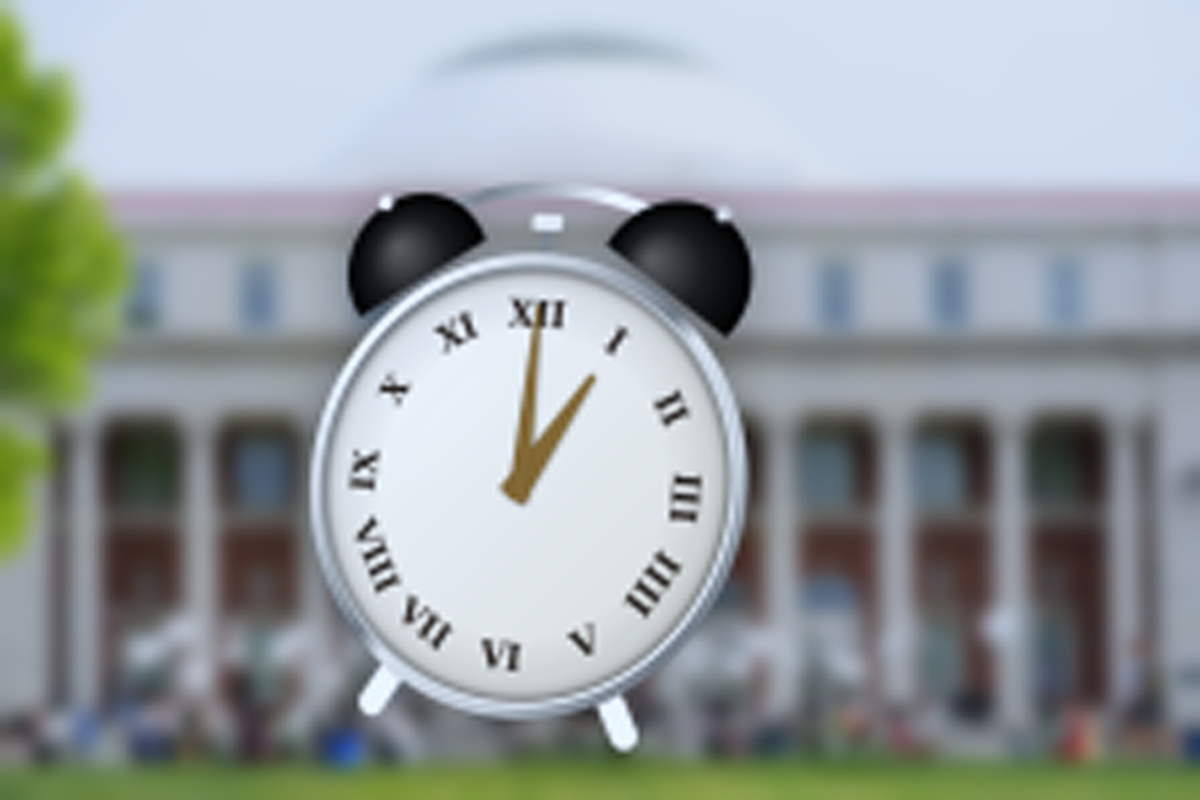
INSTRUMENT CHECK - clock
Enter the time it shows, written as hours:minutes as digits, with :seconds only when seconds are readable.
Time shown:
1:00
